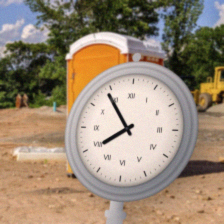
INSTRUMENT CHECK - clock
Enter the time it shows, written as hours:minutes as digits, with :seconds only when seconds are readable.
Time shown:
7:54
